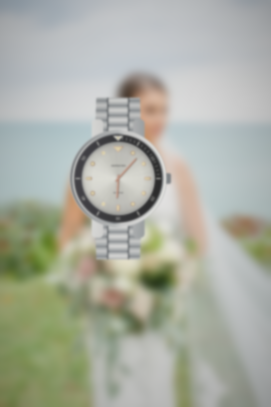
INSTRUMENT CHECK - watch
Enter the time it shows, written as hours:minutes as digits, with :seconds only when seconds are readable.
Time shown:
6:07
